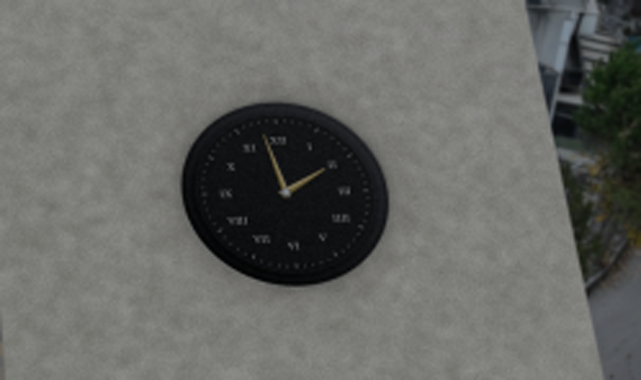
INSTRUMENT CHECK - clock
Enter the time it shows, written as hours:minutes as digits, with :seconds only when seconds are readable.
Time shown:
1:58
